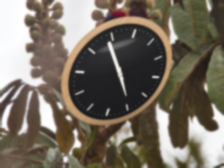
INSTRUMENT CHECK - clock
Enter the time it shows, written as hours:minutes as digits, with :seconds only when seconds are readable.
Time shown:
4:54
